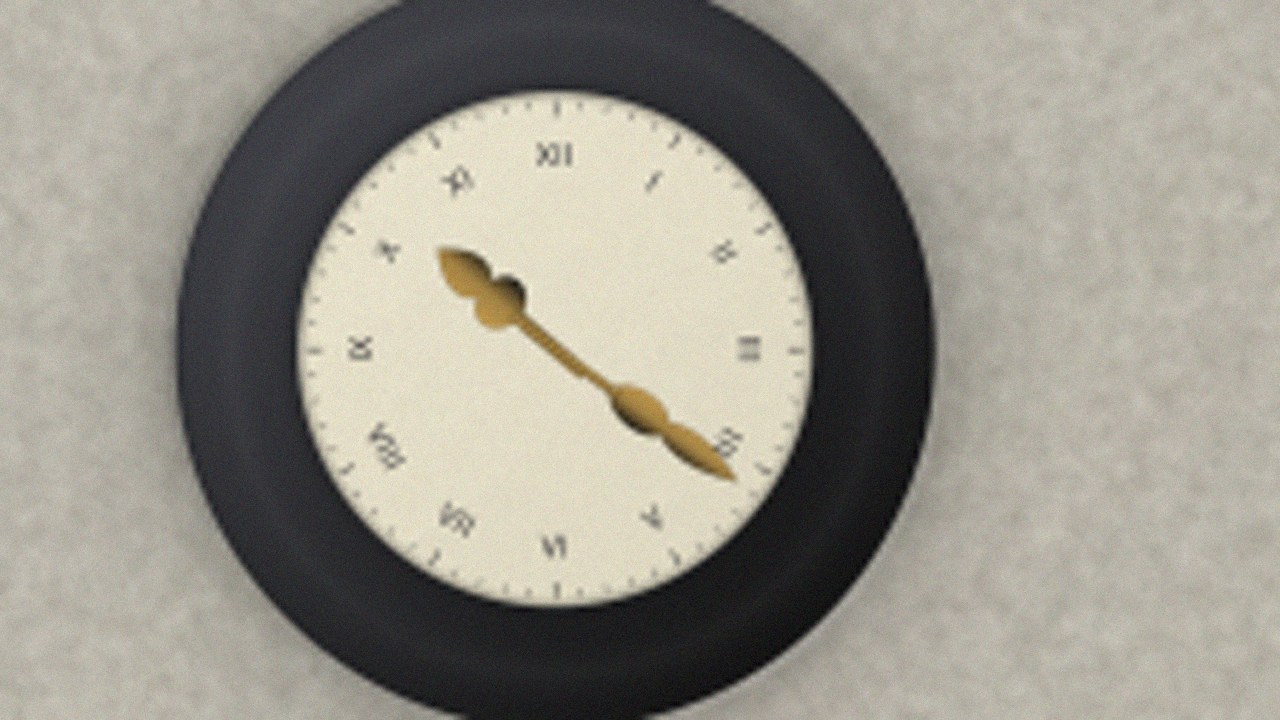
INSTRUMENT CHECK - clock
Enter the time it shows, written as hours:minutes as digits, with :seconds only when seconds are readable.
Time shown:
10:21
